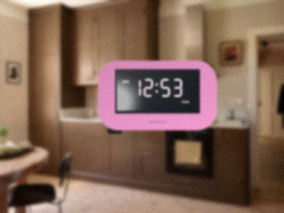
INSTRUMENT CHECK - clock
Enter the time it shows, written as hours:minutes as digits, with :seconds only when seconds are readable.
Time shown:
12:53
